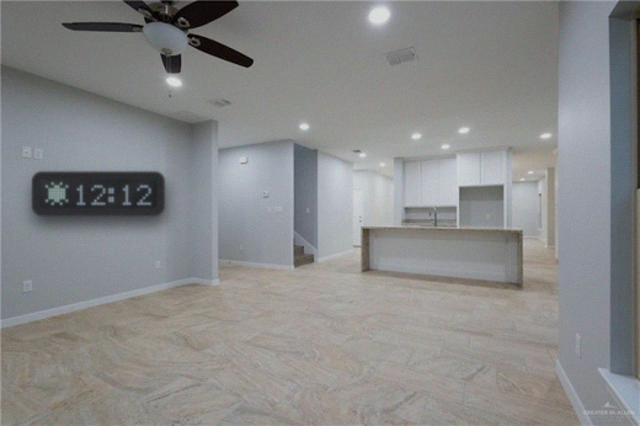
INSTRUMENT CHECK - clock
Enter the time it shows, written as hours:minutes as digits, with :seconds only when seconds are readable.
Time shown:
12:12
